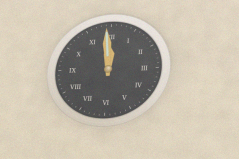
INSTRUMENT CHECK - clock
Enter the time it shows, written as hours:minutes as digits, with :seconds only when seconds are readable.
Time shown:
11:59
